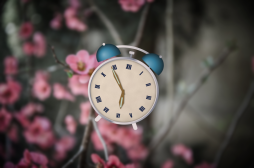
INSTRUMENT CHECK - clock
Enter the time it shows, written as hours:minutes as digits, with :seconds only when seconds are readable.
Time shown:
5:54
